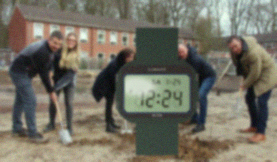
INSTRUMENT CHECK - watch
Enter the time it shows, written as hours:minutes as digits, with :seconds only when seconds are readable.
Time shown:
12:24
